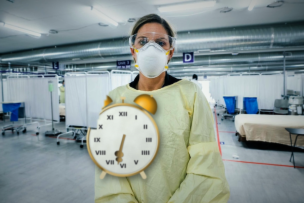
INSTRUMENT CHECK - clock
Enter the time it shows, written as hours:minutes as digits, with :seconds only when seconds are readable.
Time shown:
6:32
